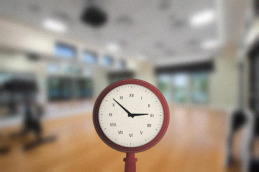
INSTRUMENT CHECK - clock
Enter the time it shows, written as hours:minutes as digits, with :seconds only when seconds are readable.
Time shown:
2:52
